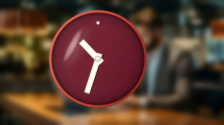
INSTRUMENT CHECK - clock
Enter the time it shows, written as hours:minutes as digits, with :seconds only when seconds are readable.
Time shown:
10:33
